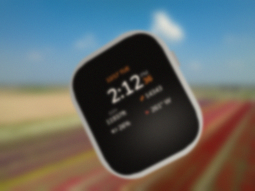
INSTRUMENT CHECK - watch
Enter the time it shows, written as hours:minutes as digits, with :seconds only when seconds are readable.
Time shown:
2:12
